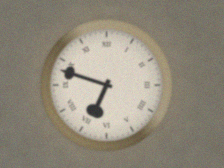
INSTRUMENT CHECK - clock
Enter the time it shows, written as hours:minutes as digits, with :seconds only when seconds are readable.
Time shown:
6:48
